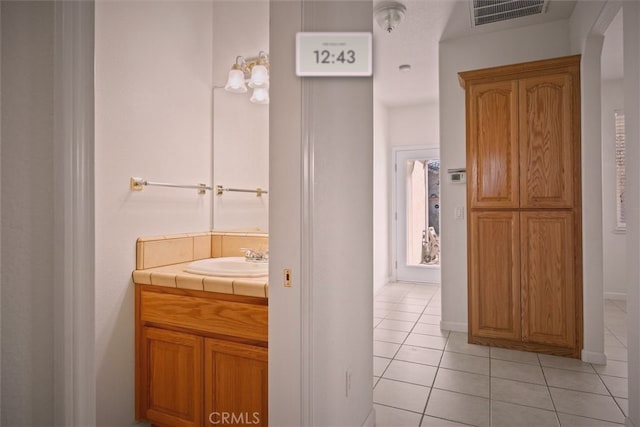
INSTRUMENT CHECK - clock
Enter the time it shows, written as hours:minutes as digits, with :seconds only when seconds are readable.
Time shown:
12:43
